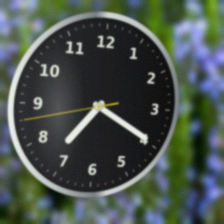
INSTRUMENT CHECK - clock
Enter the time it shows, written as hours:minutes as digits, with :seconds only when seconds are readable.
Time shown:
7:19:43
